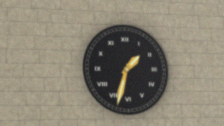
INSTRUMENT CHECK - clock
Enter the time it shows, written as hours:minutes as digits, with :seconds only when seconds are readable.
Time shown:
1:33
